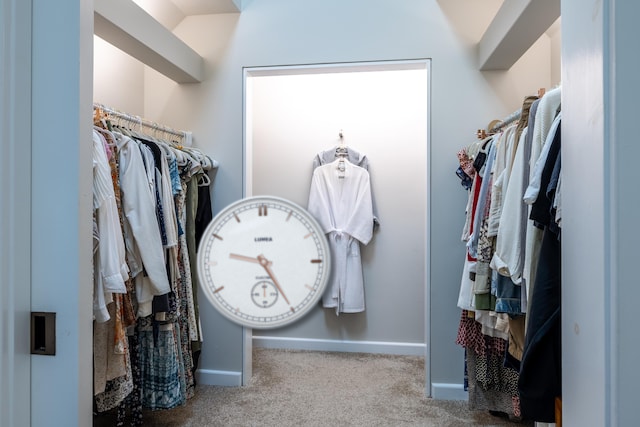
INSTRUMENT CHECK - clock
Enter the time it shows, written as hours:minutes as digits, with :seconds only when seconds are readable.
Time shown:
9:25
